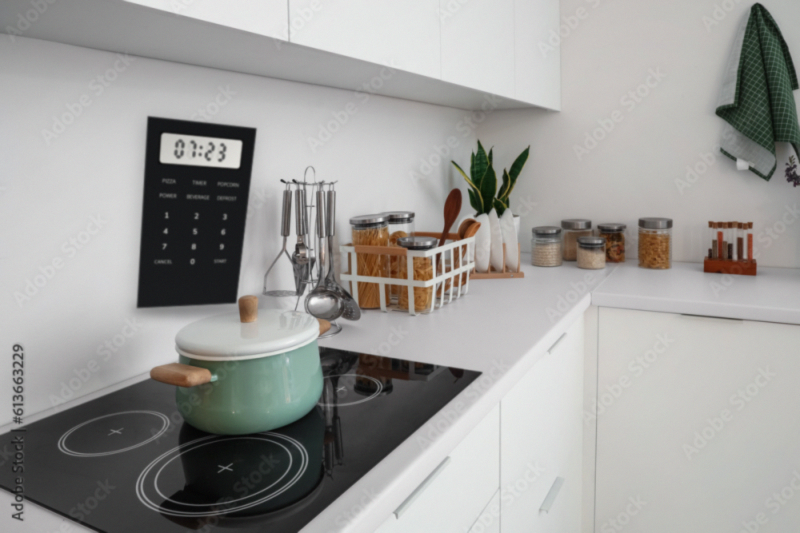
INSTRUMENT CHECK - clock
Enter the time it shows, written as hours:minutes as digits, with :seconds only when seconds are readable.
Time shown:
7:23
